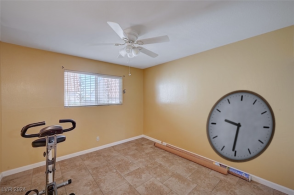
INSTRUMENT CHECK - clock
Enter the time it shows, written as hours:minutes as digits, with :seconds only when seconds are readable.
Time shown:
9:31
